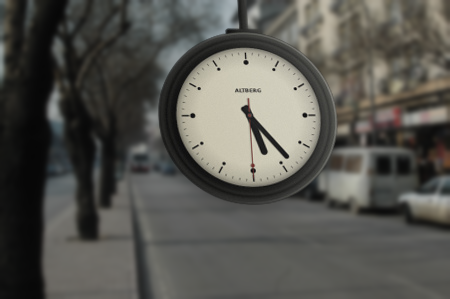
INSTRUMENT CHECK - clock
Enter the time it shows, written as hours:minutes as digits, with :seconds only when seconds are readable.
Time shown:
5:23:30
